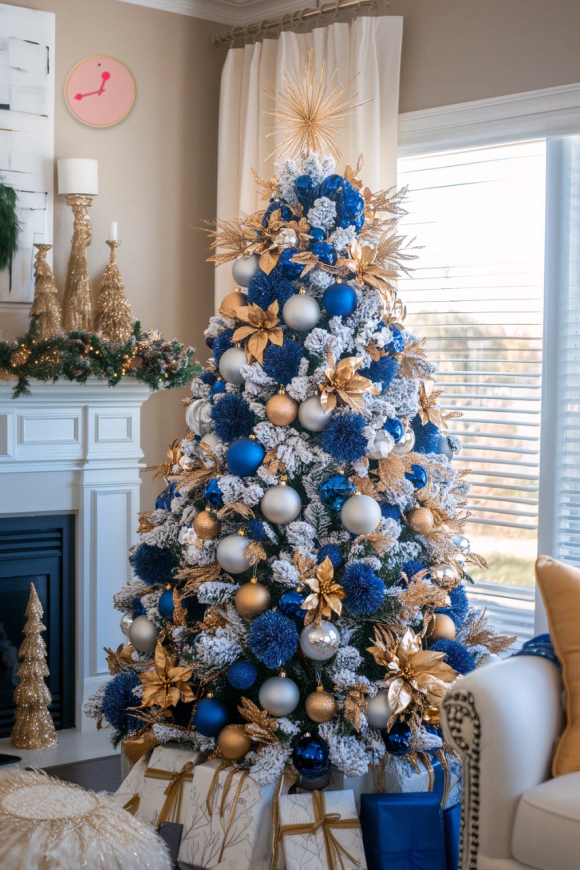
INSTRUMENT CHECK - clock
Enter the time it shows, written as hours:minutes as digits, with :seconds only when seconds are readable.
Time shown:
12:43
